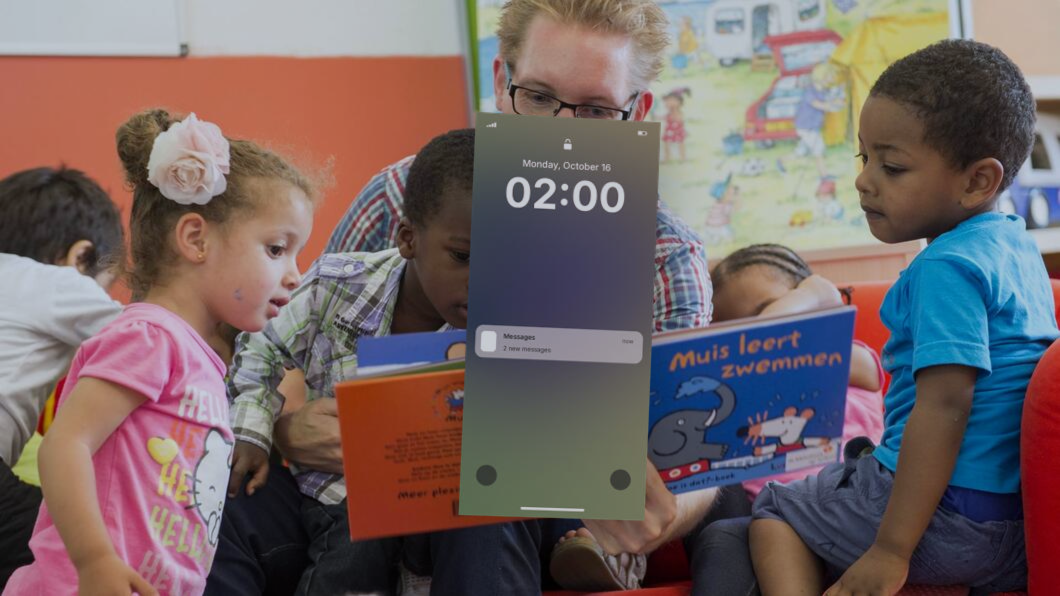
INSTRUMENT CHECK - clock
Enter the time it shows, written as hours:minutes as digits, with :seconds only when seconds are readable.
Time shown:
2:00
